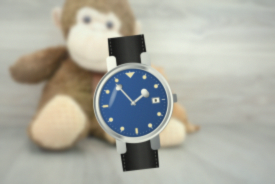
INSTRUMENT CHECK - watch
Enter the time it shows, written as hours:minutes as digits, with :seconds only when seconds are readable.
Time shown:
1:54
